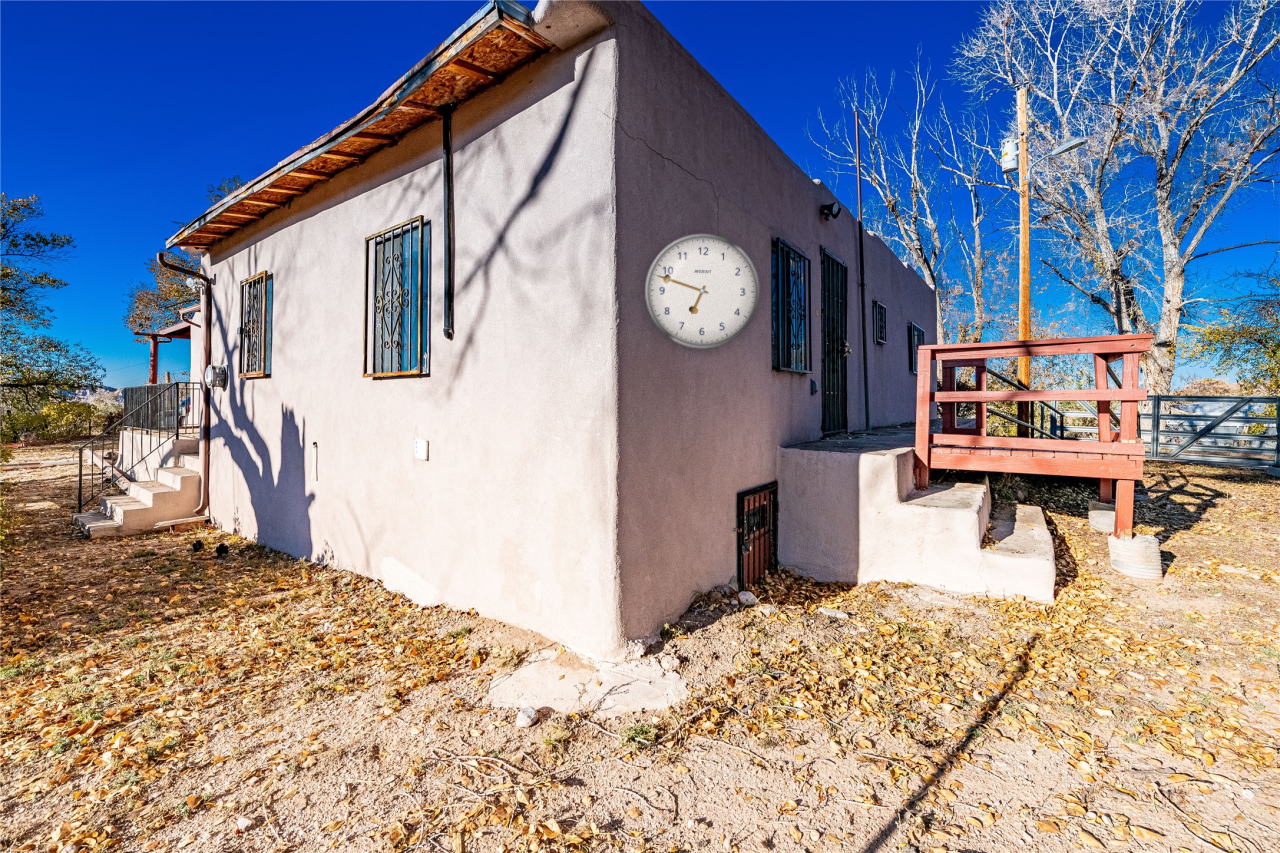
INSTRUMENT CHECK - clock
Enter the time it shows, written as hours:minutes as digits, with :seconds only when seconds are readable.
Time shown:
6:48
